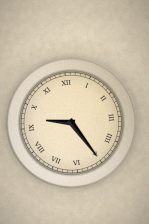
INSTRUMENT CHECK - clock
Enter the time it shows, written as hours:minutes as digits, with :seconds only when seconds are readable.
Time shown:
9:25
